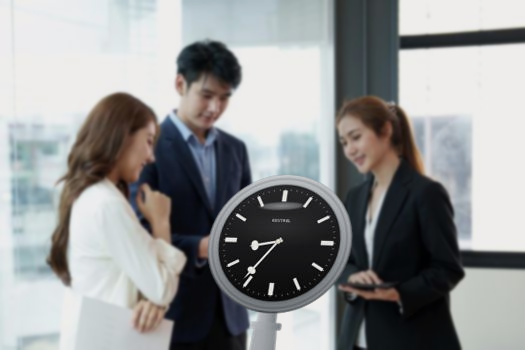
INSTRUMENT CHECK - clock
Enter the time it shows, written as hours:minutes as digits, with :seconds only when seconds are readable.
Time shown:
8:36
